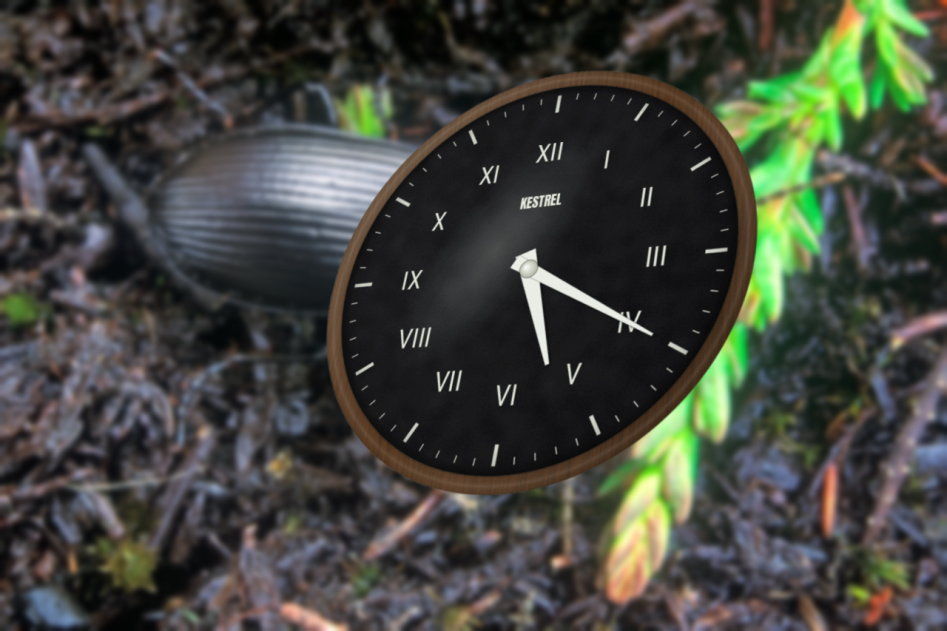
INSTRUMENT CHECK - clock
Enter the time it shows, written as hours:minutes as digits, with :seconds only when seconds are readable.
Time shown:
5:20
